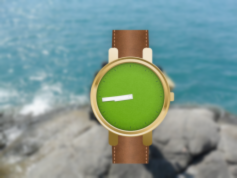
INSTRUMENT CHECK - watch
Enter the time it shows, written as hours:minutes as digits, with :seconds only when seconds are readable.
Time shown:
8:44
